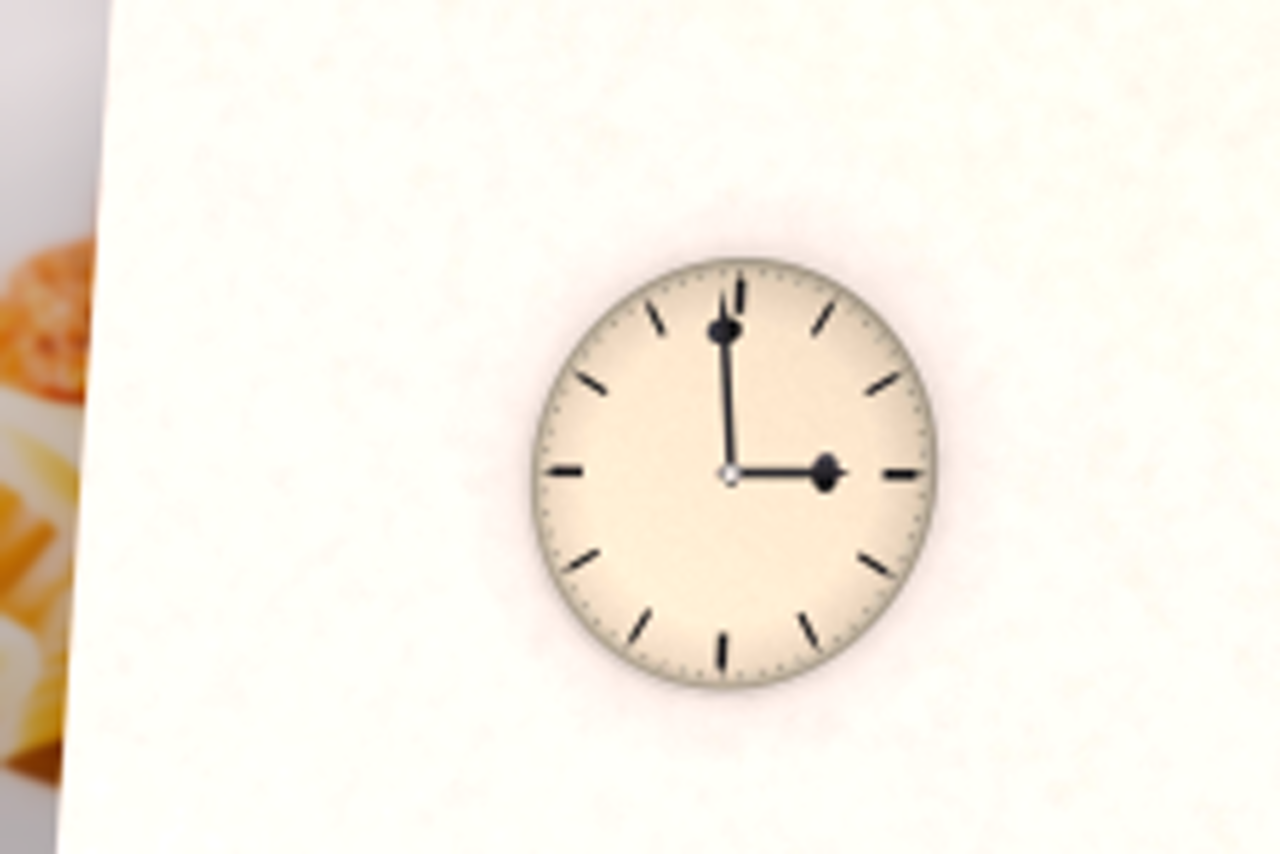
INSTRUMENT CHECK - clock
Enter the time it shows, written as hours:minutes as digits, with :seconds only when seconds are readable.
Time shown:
2:59
